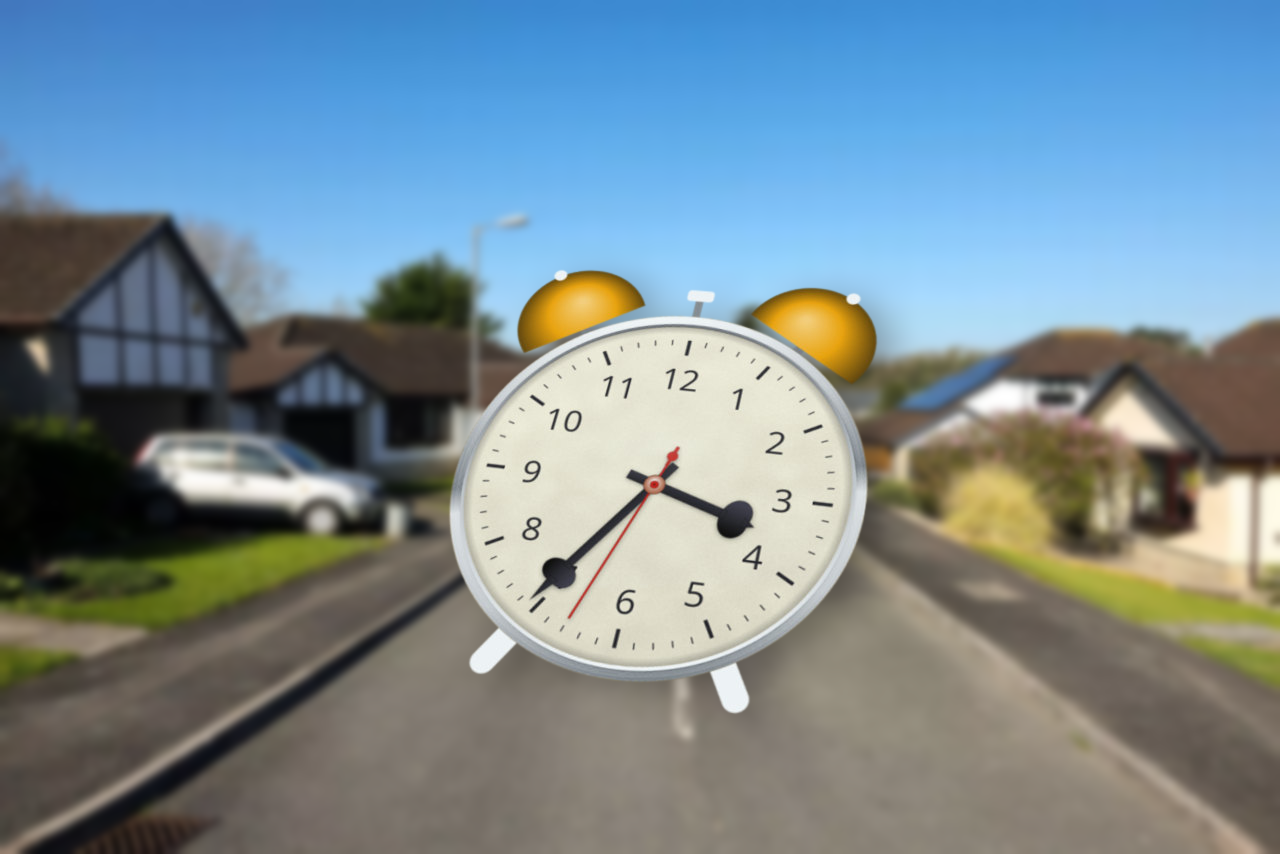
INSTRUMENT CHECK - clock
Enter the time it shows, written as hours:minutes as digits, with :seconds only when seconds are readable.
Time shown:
3:35:33
